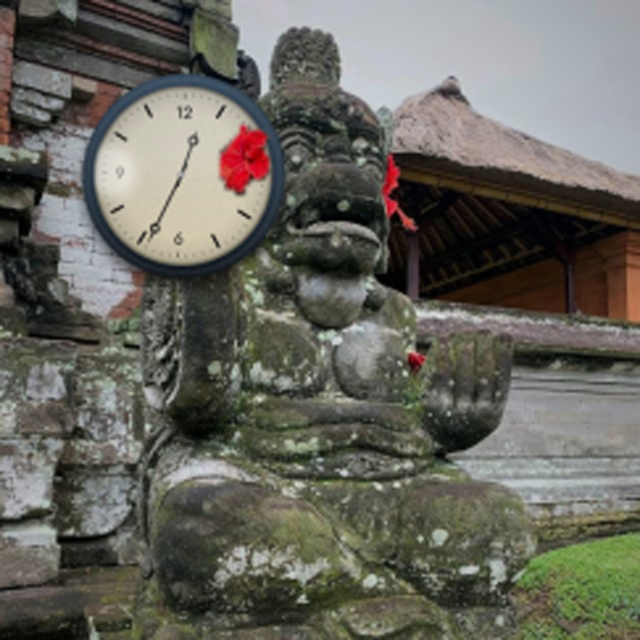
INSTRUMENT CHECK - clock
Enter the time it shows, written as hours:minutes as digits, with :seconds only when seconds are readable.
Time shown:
12:34
